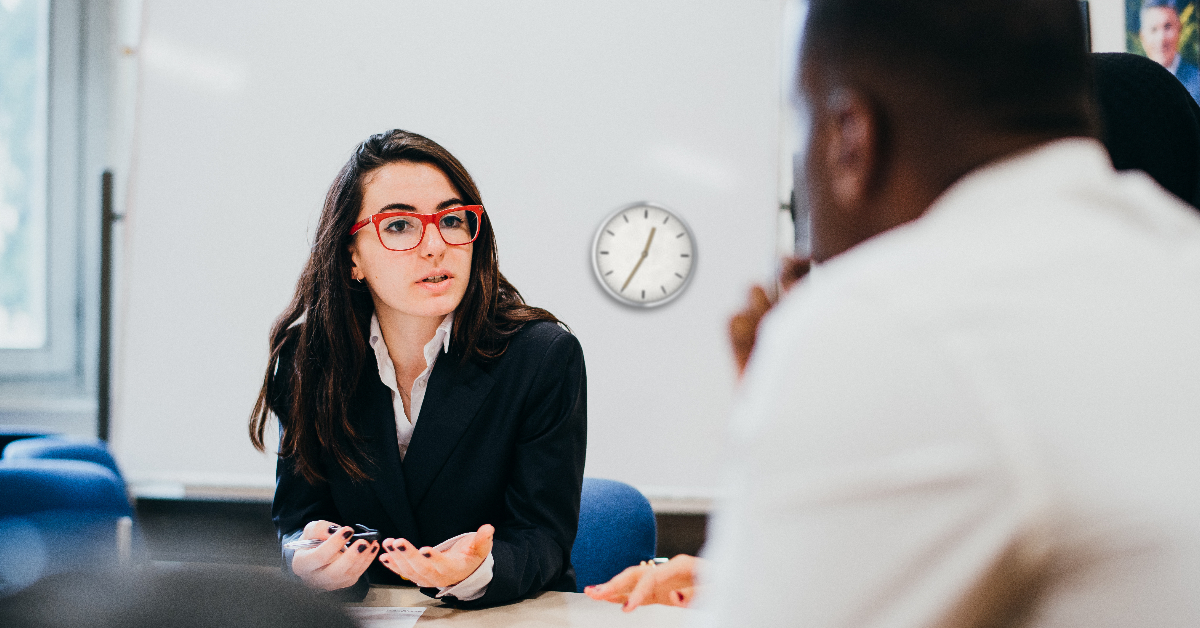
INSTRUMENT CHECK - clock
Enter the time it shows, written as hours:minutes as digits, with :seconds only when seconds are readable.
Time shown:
12:35
